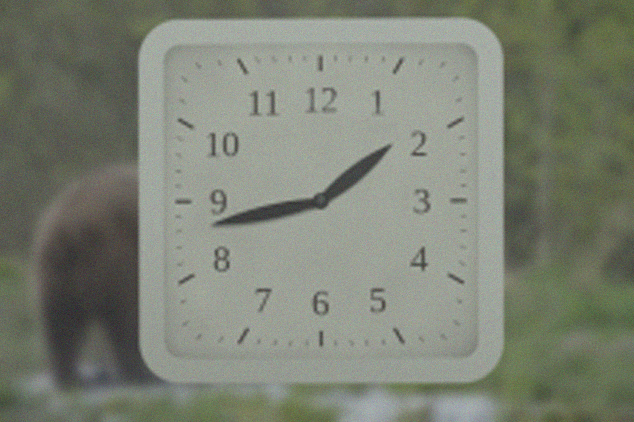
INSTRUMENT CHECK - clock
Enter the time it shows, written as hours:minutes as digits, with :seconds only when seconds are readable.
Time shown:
1:43
